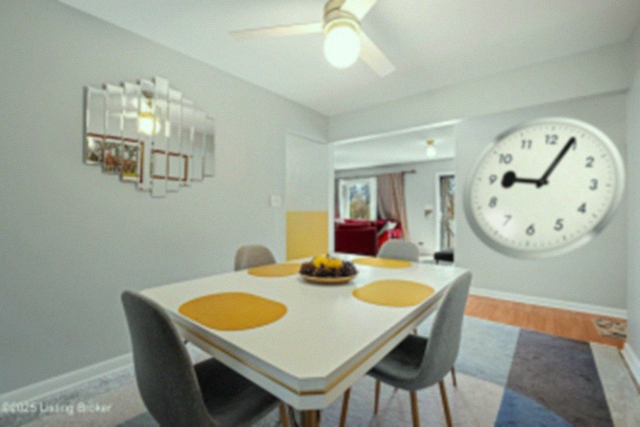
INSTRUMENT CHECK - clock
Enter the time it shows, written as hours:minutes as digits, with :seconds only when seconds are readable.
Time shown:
9:04
